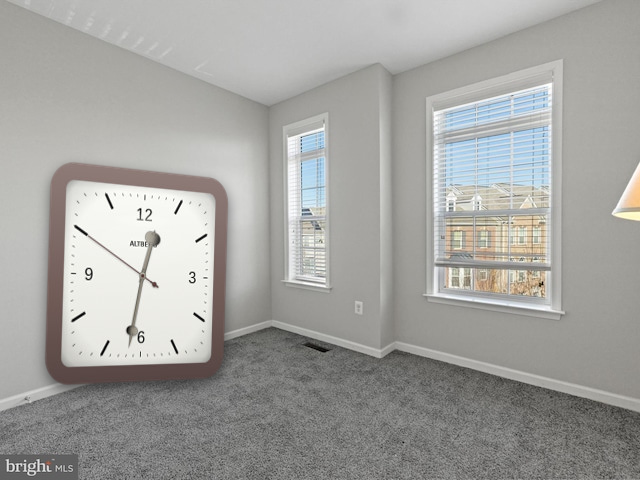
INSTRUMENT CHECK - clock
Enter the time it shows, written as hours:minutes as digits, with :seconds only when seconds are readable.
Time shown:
12:31:50
